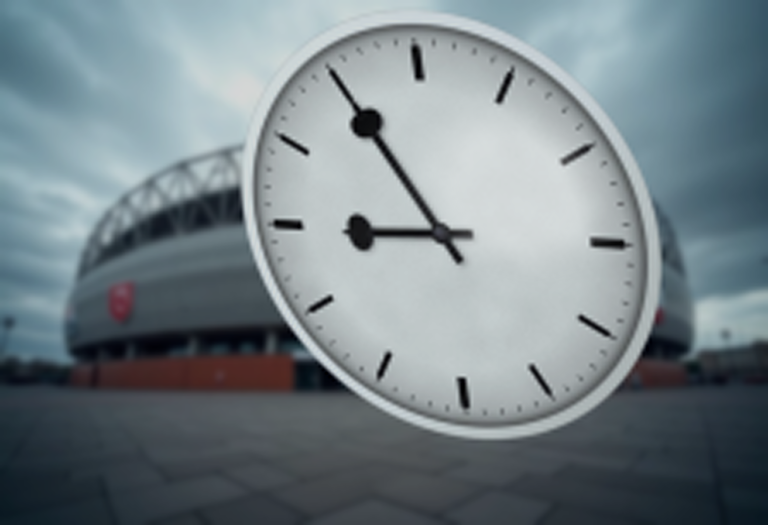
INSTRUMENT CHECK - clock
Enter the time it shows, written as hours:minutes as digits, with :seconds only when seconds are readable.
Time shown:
8:55
